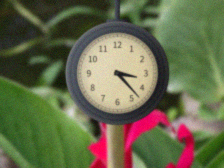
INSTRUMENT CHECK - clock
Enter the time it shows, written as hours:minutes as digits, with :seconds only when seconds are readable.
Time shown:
3:23
